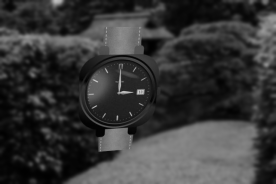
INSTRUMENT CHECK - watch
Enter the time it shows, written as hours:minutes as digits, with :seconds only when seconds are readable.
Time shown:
3:00
